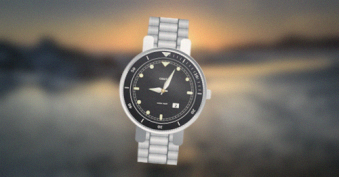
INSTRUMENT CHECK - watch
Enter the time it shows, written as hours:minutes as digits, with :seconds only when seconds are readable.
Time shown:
9:04
